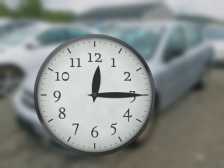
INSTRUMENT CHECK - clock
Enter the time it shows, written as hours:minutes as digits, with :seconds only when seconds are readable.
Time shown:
12:15
